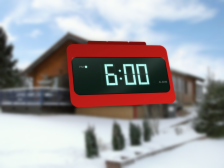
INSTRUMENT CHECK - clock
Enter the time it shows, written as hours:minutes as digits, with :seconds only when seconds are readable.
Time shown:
6:00
